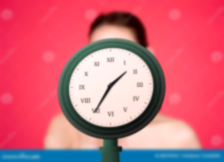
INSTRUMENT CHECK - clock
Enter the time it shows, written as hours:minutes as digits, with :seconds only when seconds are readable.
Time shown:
1:35
